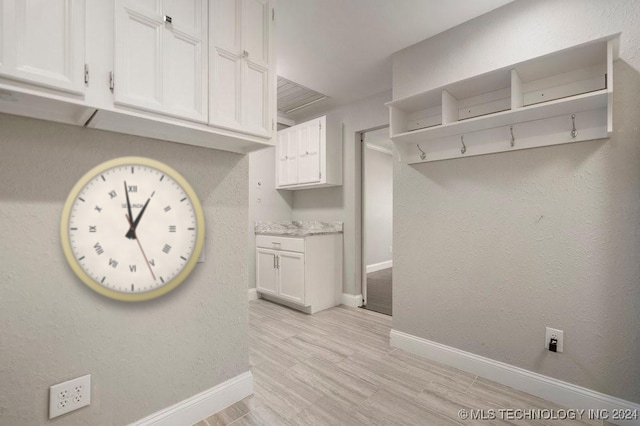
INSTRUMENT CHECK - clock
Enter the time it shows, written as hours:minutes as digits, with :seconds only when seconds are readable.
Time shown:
12:58:26
